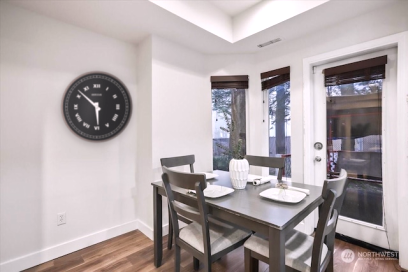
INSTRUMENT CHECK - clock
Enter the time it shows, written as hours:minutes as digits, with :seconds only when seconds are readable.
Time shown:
5:52
